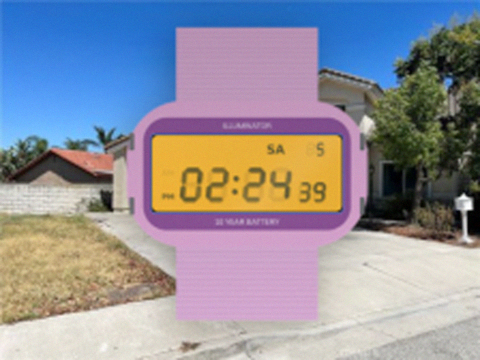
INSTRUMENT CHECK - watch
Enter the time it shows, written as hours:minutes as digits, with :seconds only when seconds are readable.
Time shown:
2:24:39
